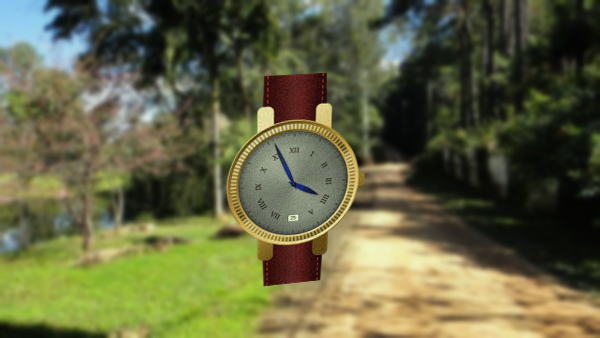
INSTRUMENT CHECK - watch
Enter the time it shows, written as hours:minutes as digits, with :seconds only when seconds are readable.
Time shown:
3:56
